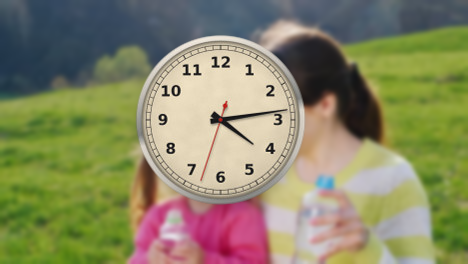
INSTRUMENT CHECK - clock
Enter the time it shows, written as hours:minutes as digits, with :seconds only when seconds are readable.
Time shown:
4:13:33
